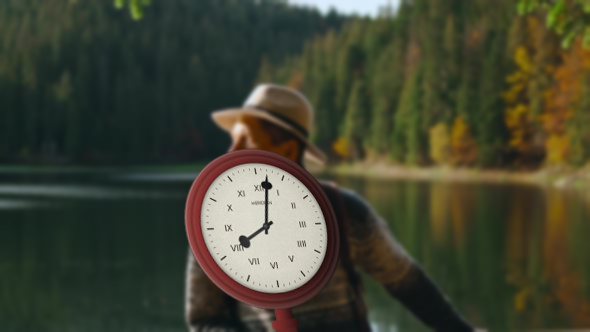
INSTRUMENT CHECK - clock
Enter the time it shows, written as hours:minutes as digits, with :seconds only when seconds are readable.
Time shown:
8:02
